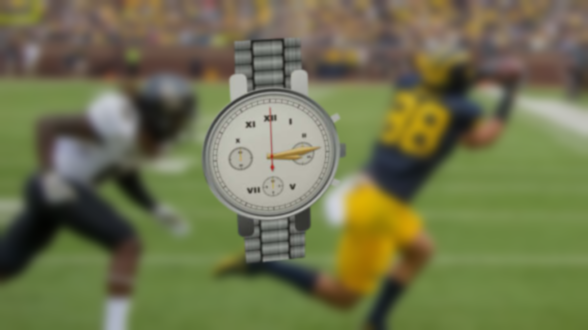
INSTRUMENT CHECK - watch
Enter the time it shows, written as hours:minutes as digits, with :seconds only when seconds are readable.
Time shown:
3:14
